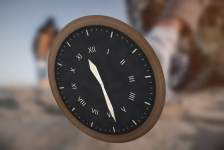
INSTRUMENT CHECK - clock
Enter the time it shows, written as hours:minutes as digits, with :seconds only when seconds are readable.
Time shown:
11:29
